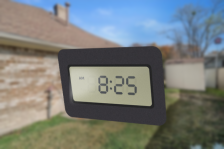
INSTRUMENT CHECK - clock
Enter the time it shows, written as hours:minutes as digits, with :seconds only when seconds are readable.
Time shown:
8:25
